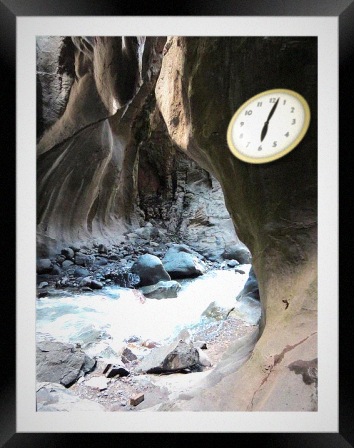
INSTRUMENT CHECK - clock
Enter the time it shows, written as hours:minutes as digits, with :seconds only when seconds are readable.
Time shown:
6:02
